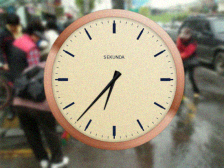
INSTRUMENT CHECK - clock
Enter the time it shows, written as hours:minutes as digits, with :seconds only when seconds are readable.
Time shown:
6:37
